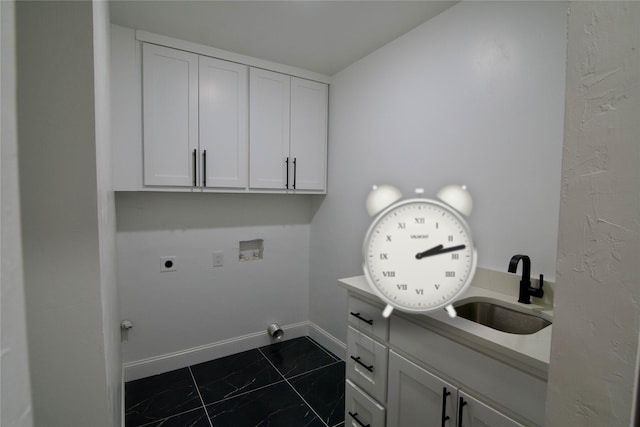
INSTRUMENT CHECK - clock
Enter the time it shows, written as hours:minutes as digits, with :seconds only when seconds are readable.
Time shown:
2:13
